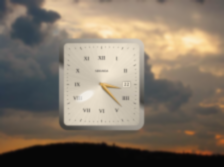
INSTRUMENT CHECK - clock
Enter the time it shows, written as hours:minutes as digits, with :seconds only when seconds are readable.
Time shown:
3:23
